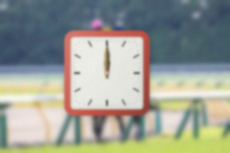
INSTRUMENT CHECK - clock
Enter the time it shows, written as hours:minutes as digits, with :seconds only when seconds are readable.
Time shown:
12:00
